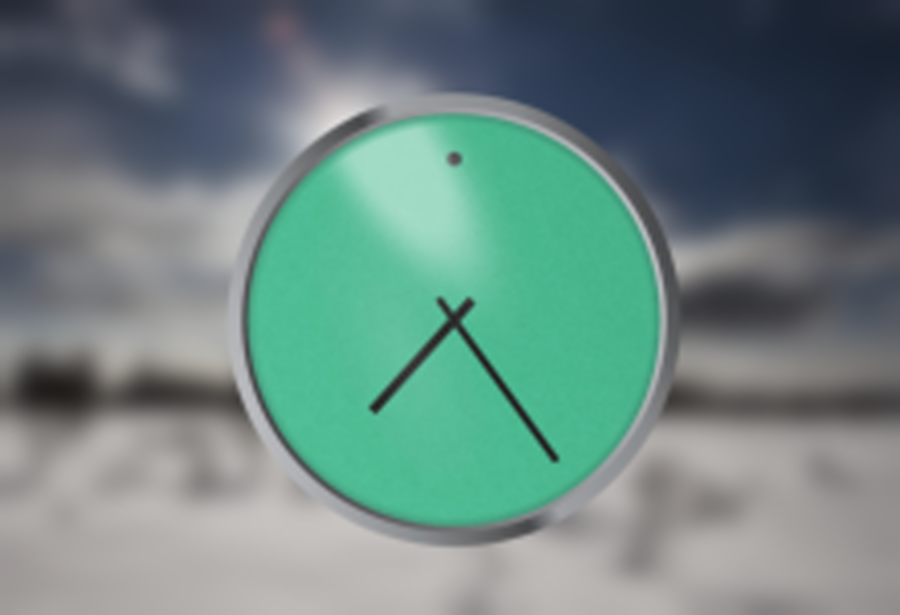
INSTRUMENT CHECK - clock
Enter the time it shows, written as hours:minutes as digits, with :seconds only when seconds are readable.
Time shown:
7:24
